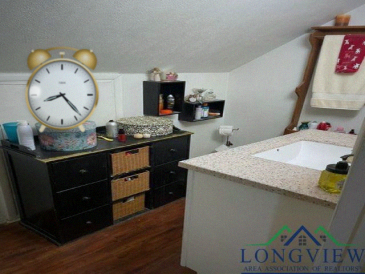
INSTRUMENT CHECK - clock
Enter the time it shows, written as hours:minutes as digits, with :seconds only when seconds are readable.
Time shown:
8:23
